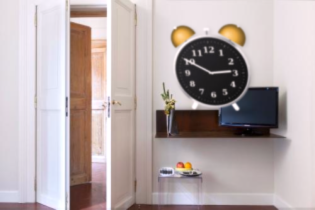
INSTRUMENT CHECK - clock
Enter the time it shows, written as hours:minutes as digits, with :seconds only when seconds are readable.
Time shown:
2:50
